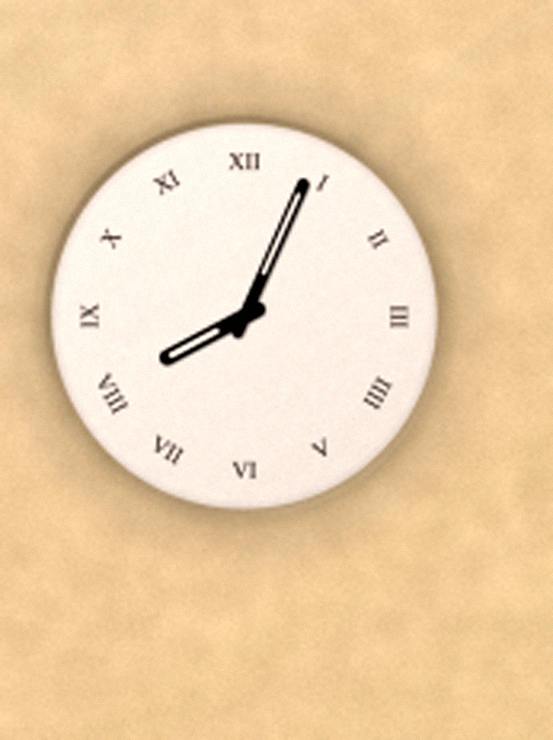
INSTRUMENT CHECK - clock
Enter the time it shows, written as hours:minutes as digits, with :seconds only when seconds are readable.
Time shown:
8:04
